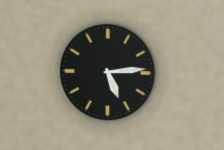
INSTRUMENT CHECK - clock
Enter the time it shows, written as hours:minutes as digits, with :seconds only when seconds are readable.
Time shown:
5:14
